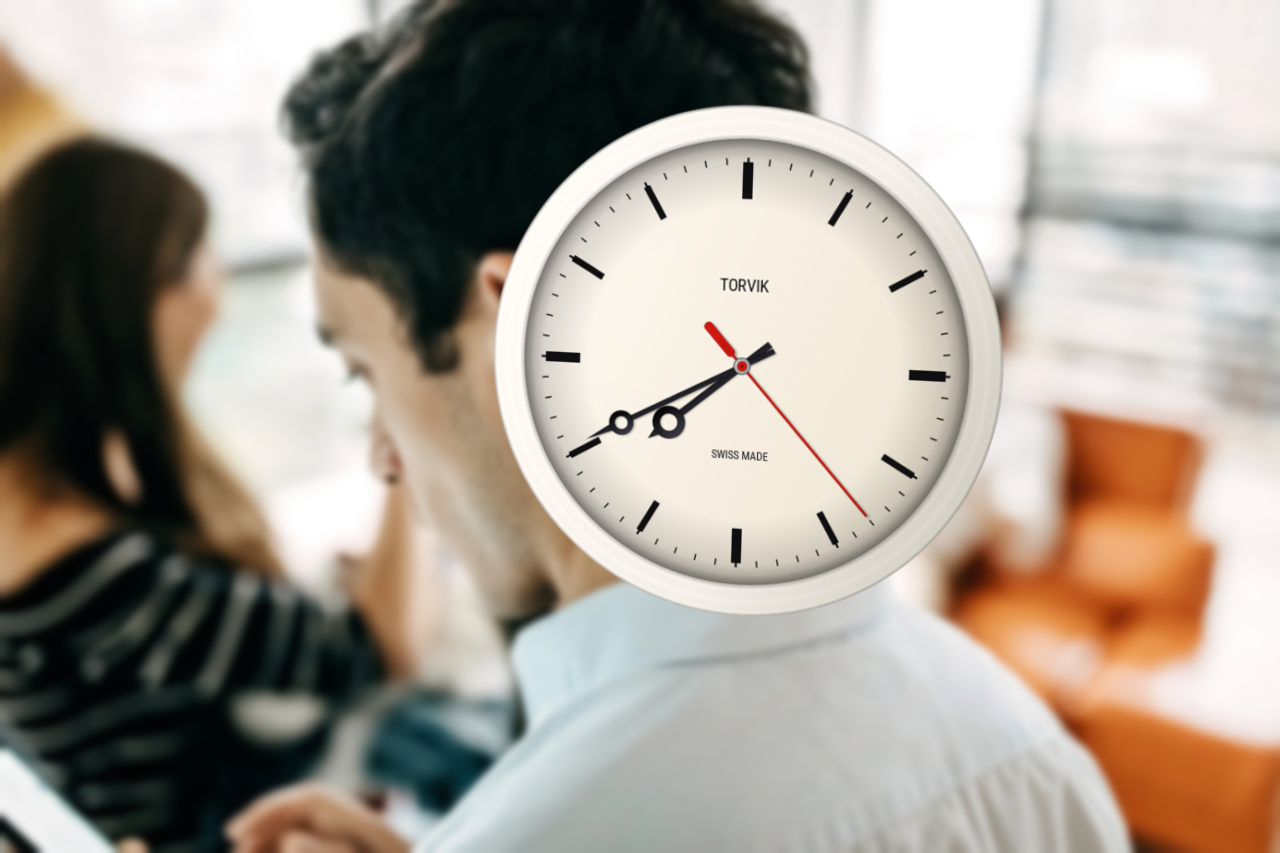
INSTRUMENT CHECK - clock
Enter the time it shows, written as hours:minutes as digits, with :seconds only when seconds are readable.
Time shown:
7:40:23
